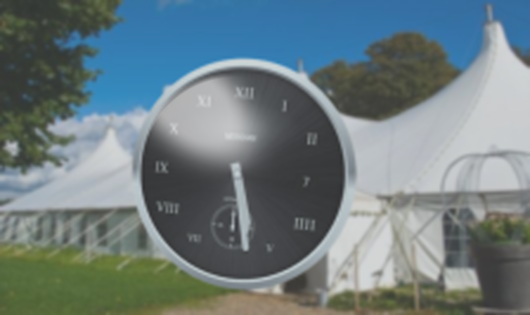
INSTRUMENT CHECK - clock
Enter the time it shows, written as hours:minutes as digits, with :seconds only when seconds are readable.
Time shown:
5:28
